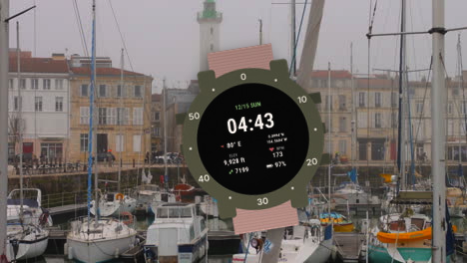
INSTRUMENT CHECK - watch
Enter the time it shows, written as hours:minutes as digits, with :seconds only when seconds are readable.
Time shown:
4:43
